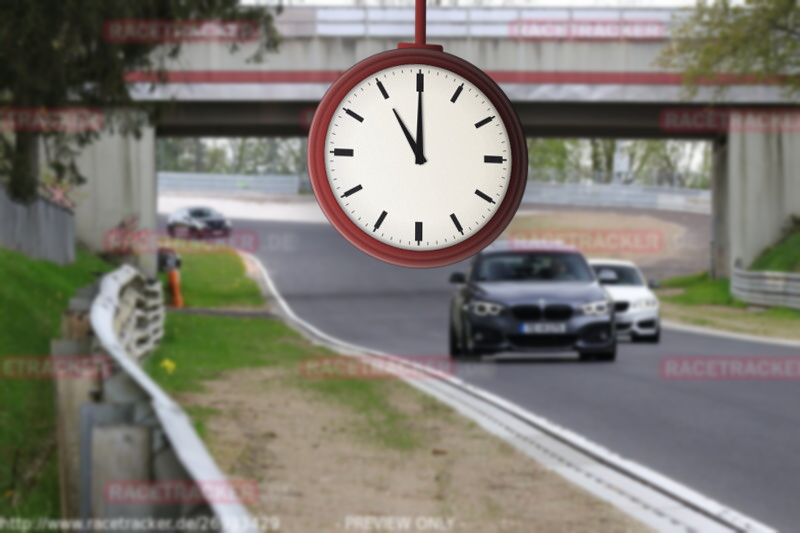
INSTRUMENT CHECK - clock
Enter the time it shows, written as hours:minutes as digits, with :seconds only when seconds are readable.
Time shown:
11:00
